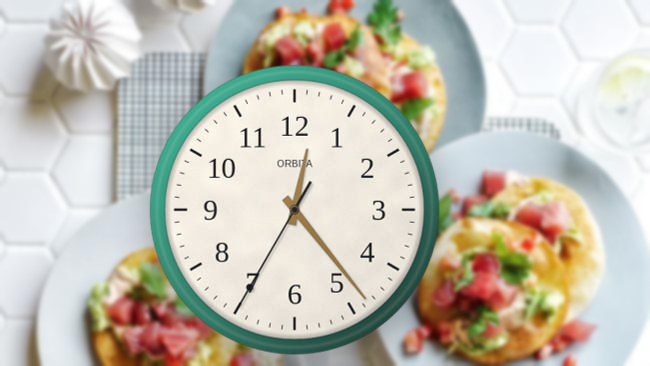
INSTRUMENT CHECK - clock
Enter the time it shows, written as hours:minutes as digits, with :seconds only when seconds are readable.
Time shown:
12:23:35
